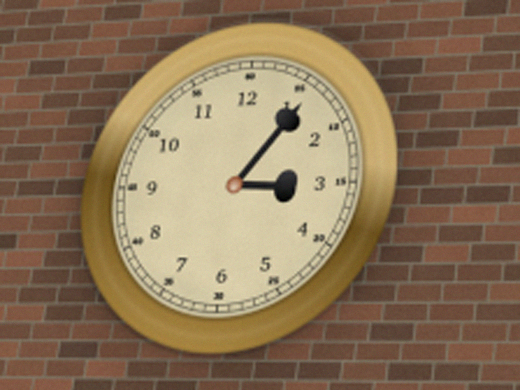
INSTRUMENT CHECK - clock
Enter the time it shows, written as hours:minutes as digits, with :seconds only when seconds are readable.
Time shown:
3:06
